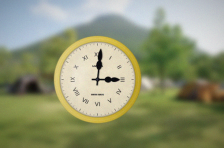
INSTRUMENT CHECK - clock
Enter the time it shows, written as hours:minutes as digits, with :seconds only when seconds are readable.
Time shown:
3:01
